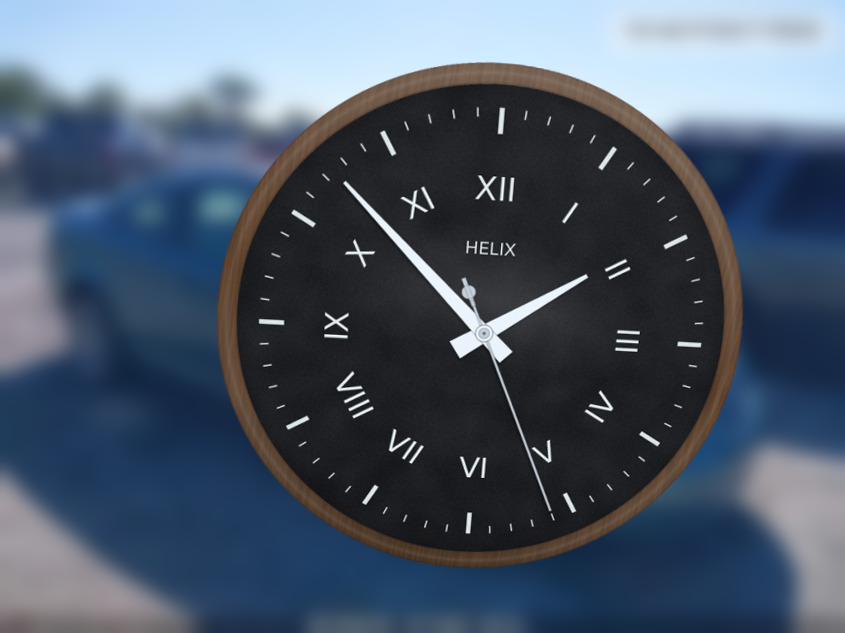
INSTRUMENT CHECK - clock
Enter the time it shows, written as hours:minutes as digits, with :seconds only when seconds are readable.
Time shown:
1:52:26
